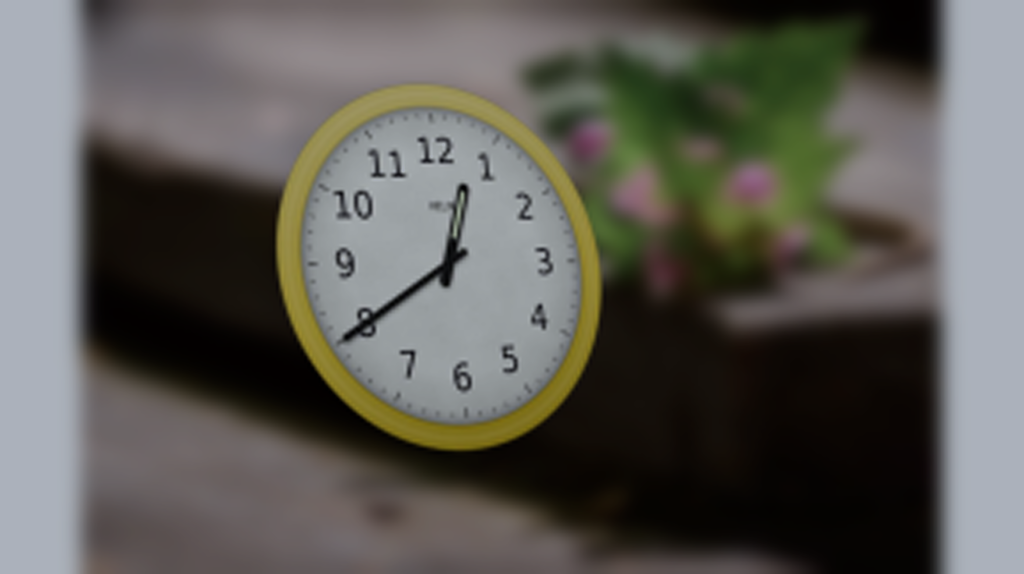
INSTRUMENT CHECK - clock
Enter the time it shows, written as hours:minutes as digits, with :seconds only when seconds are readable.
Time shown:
12:40
